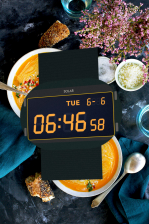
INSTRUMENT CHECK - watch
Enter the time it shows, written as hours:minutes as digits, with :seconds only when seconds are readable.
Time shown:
6:46:58
